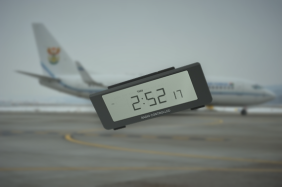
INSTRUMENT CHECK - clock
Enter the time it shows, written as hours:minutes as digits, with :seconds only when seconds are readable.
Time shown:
2:52:17
